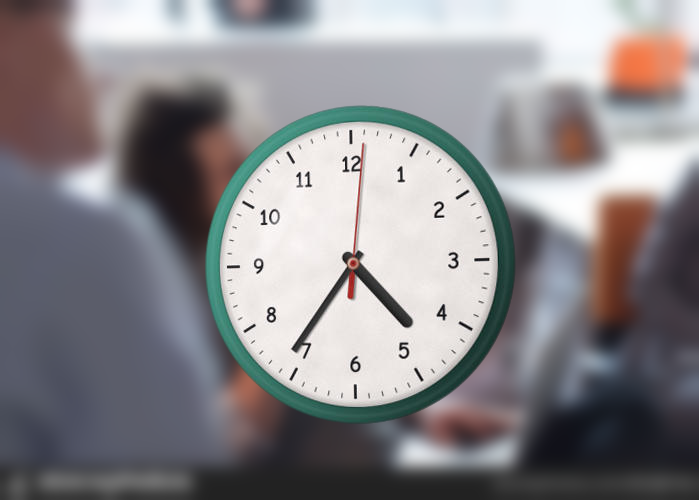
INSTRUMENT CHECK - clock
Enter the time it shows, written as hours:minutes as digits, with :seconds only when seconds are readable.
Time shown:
4:36:01
